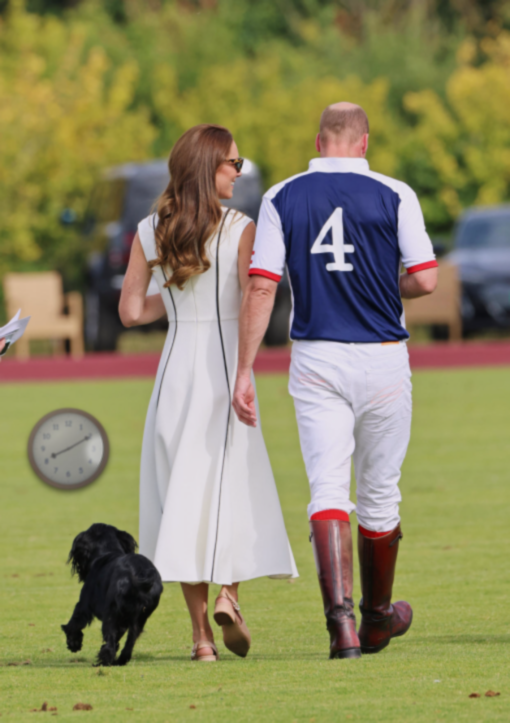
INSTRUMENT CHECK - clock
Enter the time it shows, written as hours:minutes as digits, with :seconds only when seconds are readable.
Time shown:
8:10
